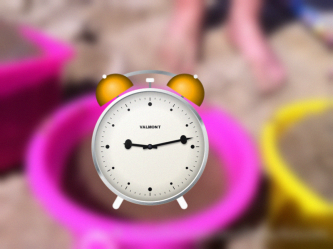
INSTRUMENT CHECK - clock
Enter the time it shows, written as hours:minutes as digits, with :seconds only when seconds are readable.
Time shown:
9:13
